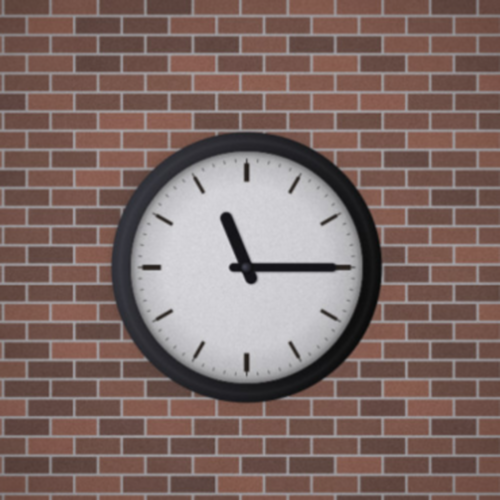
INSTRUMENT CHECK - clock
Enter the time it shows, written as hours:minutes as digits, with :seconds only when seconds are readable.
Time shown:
11:15
